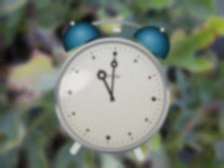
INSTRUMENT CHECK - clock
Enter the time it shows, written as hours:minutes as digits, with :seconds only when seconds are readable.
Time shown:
11:00
